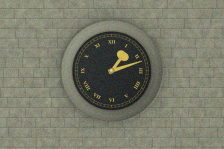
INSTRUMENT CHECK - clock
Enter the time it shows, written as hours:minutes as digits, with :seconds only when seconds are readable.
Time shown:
1:12
